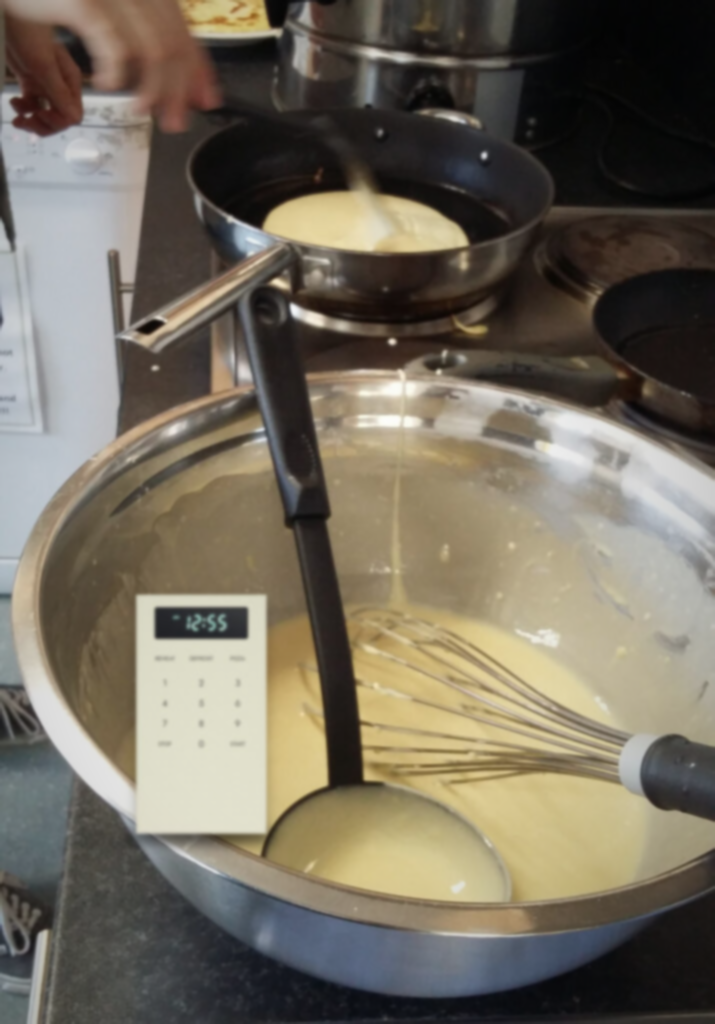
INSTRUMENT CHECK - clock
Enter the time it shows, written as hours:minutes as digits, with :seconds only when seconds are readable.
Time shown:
12:55
